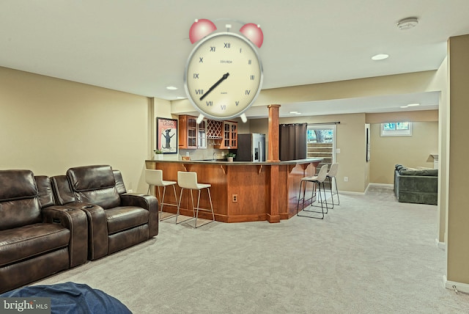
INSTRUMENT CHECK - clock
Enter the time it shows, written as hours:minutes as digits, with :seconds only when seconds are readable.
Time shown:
7:38
